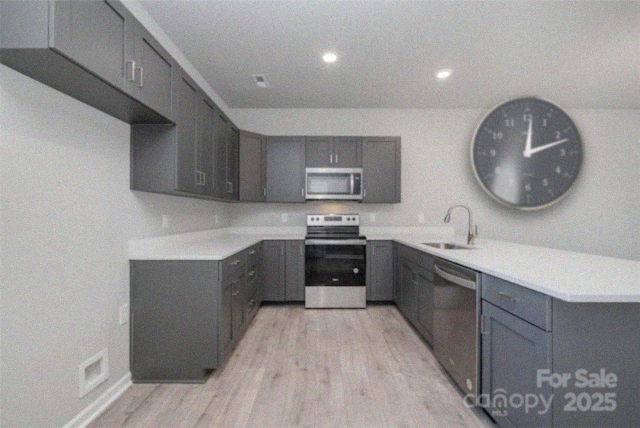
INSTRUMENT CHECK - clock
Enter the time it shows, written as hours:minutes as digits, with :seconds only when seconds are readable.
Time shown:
12:12
